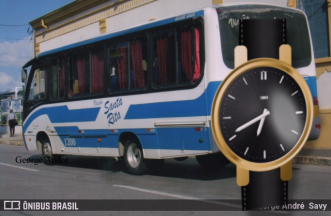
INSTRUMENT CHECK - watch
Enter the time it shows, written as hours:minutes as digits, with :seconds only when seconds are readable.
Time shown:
6:41
